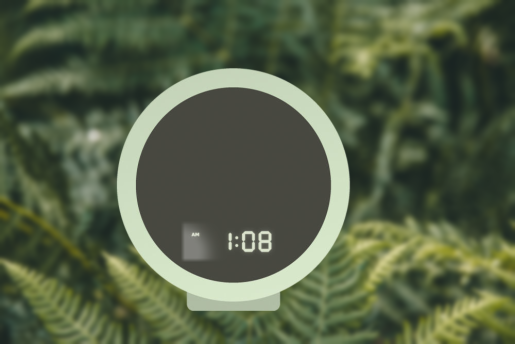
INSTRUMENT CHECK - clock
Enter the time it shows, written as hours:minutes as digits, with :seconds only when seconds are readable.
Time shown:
1:08
